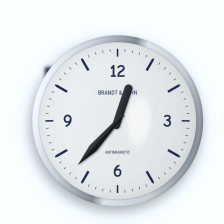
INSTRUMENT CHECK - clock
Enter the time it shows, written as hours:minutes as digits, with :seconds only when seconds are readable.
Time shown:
12:37
